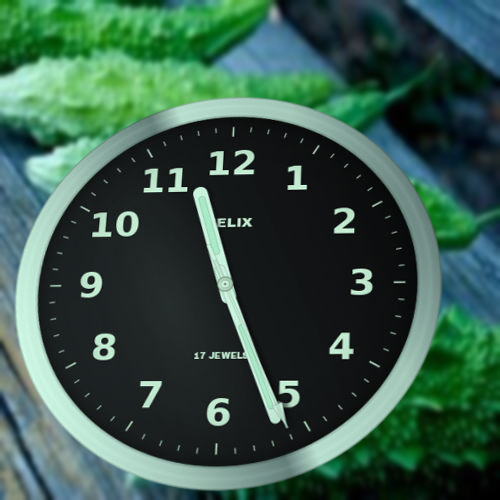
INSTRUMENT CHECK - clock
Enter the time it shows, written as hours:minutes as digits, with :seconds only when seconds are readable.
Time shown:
11:26:26
